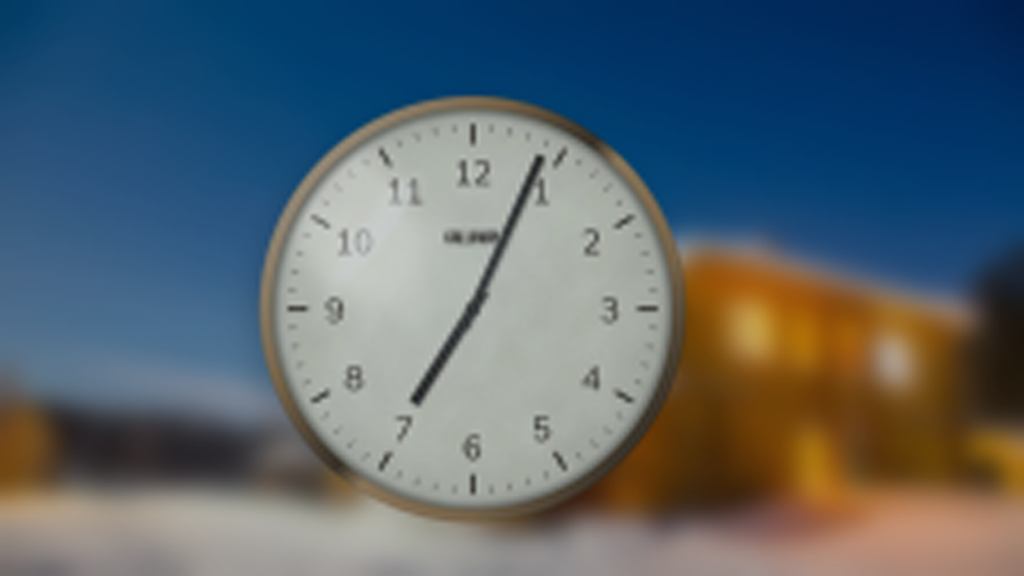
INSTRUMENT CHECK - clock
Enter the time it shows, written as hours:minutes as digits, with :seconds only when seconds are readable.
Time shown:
7:04
